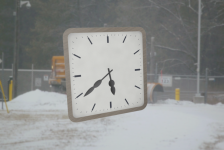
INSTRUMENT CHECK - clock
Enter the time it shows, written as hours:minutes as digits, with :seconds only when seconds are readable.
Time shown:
5:39
